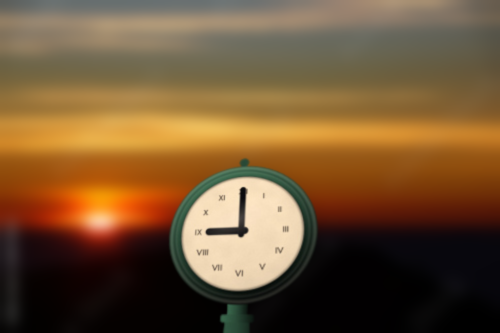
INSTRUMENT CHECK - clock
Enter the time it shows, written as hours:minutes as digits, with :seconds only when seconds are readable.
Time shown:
9:00
